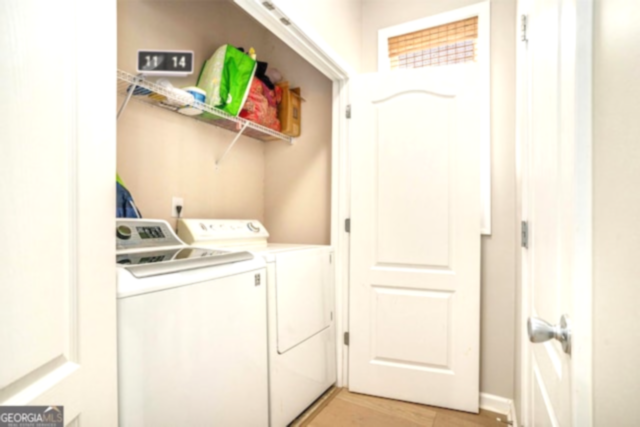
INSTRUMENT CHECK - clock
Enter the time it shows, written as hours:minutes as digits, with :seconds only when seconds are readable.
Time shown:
11:14
